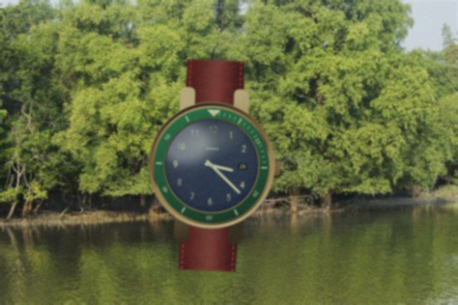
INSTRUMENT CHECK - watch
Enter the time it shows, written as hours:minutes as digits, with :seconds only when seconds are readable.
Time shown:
3:22
